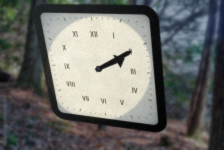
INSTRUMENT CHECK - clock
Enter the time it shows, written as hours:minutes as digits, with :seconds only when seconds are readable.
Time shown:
2:10
